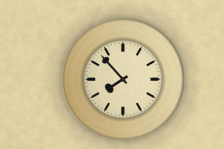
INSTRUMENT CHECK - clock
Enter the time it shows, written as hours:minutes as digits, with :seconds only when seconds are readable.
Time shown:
7:53
